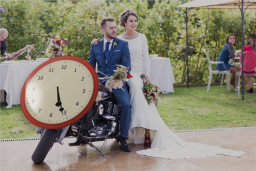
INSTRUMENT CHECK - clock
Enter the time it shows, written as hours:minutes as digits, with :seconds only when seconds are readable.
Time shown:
5:26
